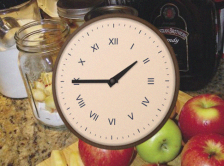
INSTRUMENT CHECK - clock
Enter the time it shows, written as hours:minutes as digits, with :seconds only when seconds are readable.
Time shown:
1:45
